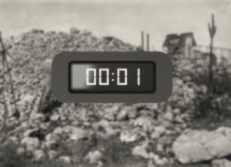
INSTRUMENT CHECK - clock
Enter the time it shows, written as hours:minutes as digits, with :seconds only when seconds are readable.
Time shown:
0:01
